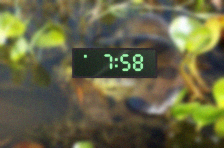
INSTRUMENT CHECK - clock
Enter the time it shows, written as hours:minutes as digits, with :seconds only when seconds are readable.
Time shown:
7:58
